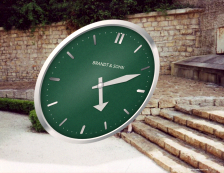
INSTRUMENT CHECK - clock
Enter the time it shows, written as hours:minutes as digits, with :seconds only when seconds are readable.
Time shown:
5:11
